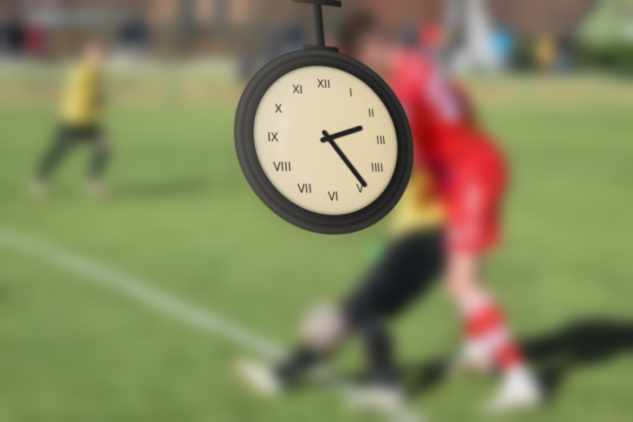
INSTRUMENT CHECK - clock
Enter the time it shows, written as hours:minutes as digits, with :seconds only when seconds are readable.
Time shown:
2:24
